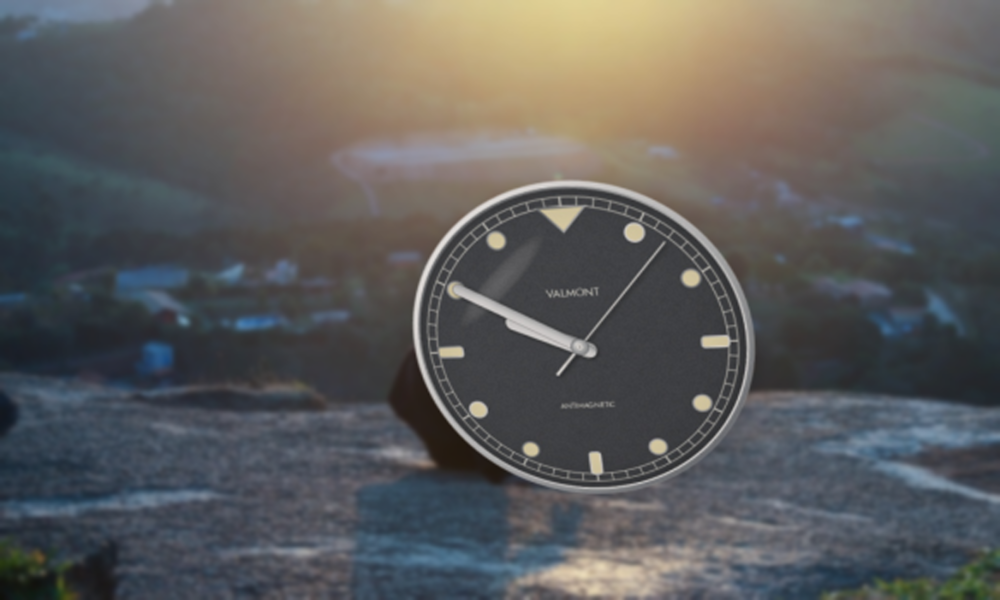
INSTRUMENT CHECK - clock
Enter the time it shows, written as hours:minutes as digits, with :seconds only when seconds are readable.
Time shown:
9:50:07
